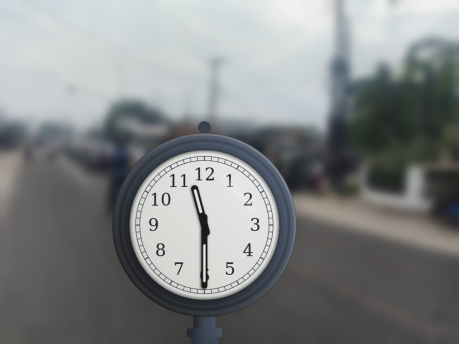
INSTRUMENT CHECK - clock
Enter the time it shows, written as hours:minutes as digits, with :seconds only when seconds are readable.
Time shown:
11:30
